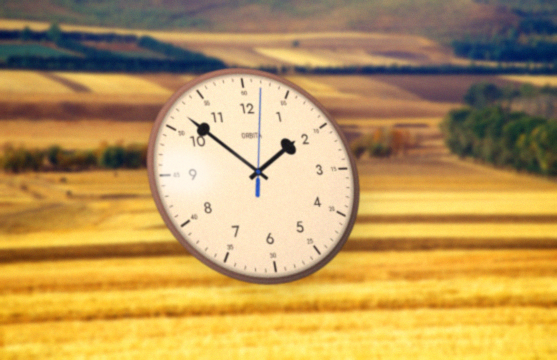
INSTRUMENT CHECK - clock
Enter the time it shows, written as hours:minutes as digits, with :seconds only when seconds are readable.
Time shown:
1:52:02
